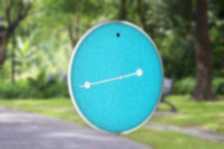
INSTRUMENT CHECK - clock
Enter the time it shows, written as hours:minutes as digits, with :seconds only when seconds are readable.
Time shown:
2:44
